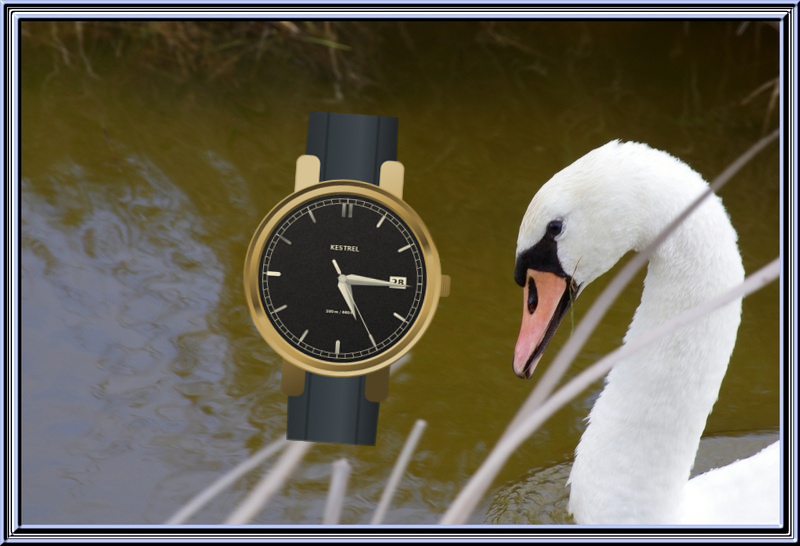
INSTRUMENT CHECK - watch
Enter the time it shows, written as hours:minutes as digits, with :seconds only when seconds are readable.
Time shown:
5:15:25
